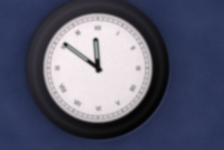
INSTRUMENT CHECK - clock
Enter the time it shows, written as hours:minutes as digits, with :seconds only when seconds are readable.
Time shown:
11:51
